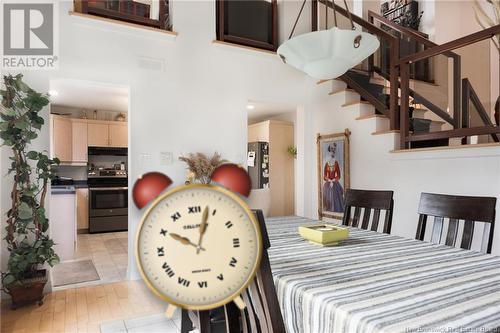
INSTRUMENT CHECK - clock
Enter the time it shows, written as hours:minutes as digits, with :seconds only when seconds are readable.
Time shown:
10:03
